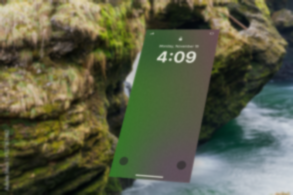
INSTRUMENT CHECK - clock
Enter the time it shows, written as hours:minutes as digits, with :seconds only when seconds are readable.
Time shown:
4:09
